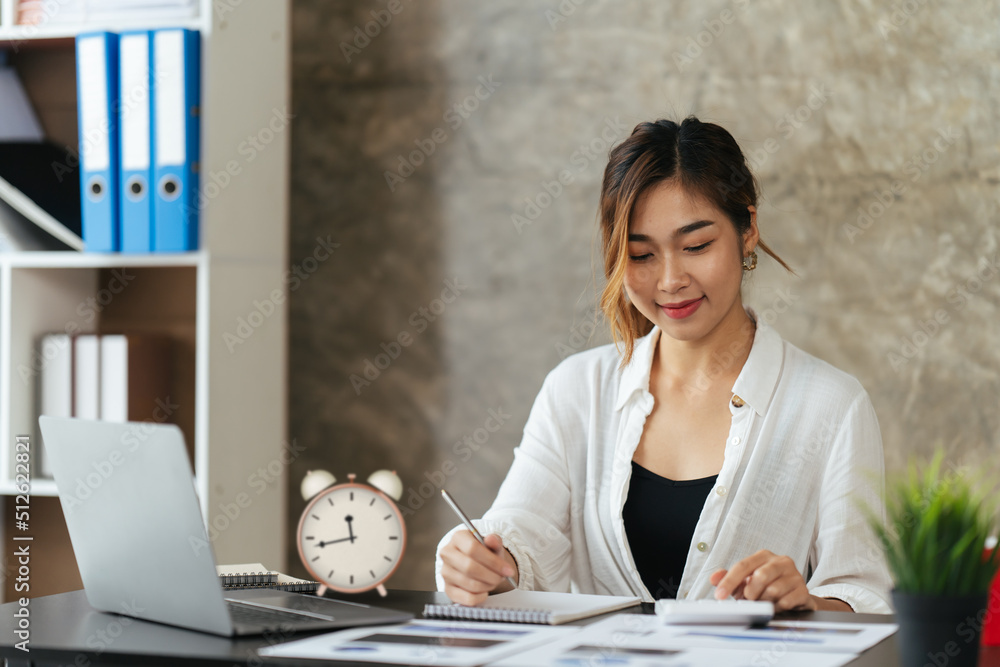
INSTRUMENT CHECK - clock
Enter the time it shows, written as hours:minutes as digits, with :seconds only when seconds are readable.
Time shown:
11:43
